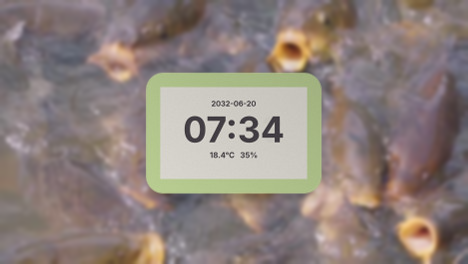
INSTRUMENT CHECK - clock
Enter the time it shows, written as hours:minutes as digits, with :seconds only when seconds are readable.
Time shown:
7:34
